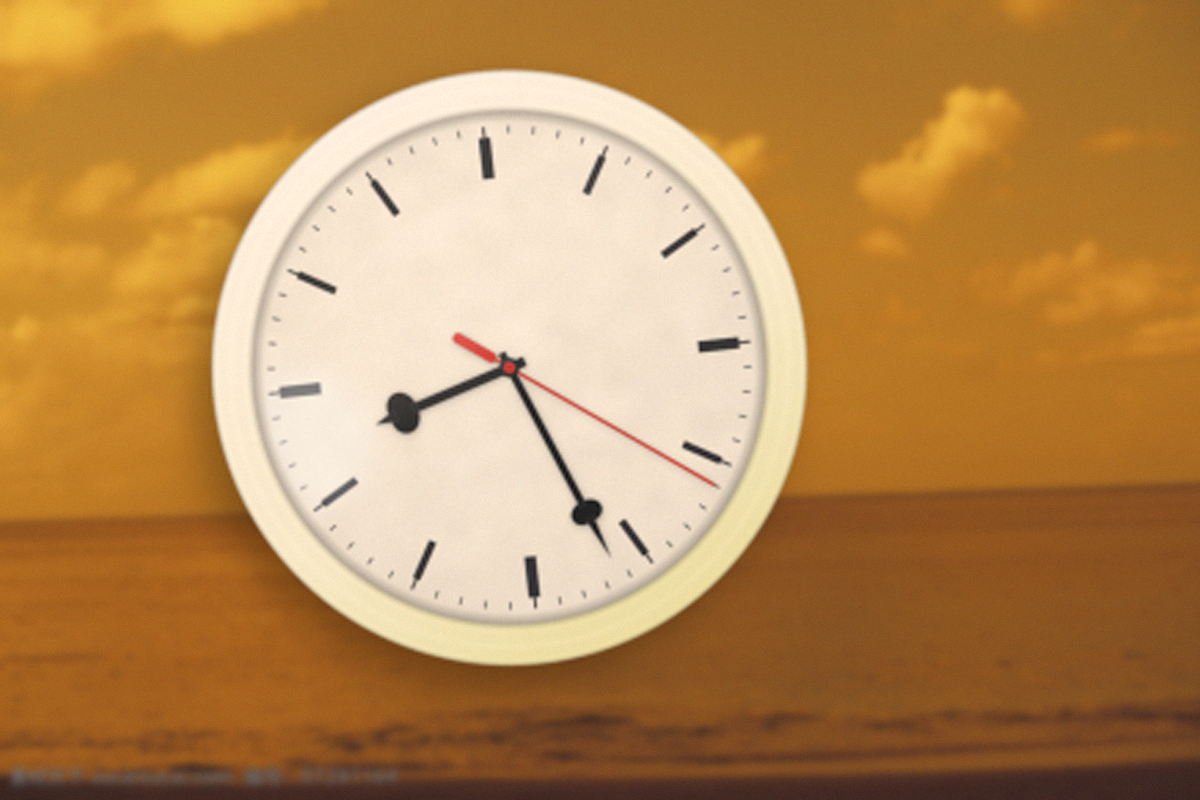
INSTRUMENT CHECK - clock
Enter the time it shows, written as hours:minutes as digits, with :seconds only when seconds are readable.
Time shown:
8:26:21
